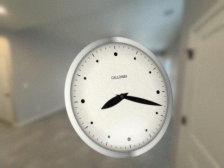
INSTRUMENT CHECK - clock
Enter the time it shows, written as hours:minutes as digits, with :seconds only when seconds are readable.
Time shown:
8:18
